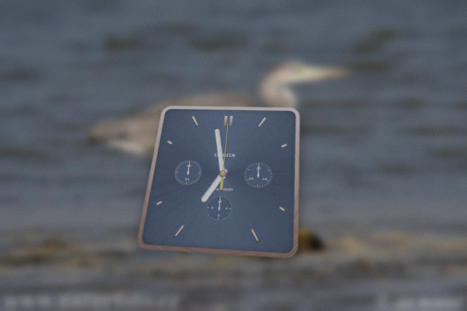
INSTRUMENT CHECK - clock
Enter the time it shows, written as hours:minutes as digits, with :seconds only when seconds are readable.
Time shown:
6:58
